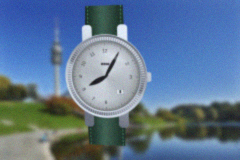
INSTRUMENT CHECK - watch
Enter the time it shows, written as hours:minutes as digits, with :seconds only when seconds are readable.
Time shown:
8:05
